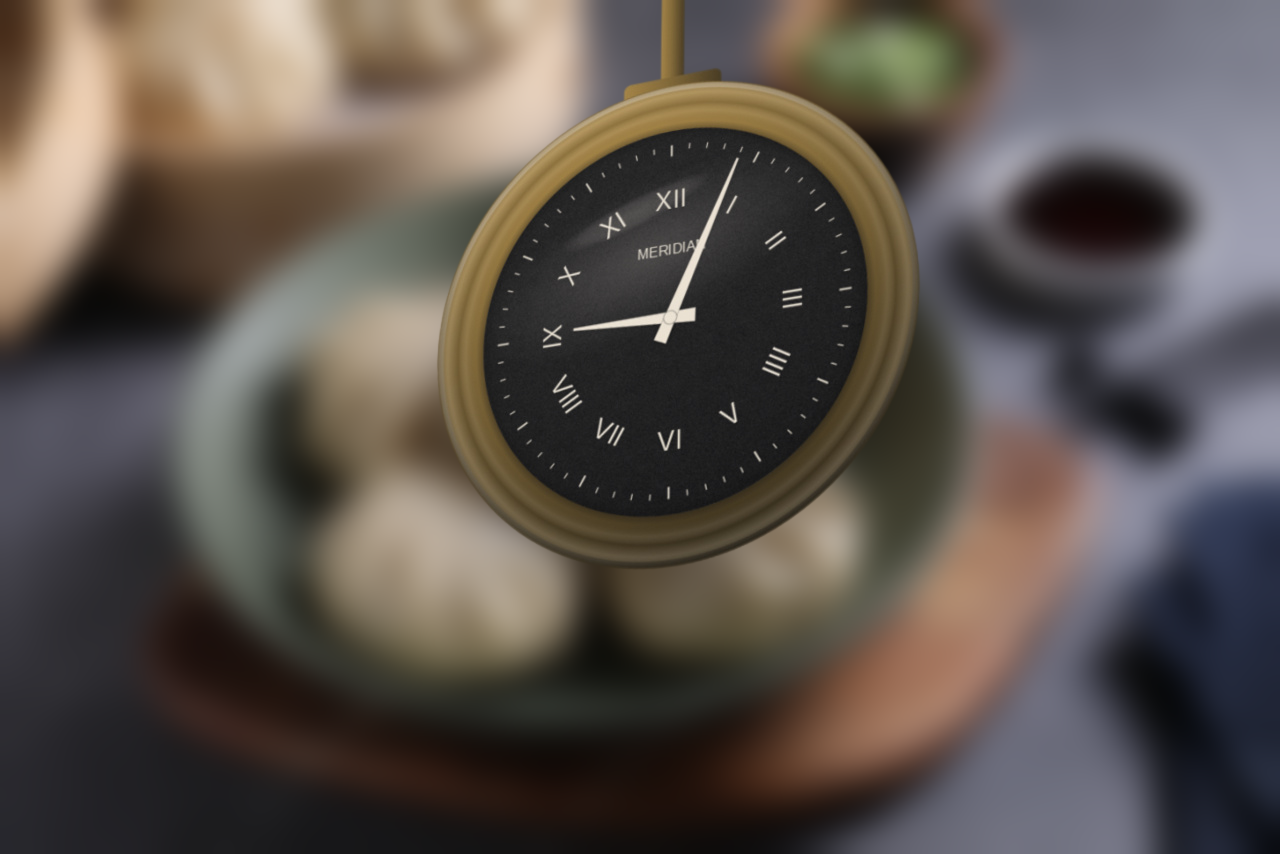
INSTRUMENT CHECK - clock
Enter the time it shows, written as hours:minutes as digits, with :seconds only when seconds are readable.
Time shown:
9:04
